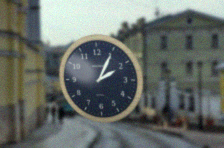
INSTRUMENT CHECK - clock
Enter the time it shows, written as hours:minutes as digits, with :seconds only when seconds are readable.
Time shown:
2:05
